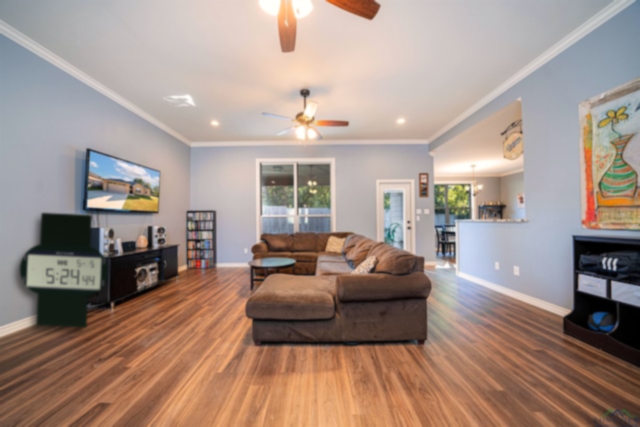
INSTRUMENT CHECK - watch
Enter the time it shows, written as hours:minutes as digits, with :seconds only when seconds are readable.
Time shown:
5:24
